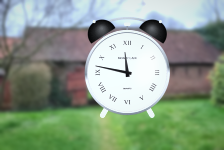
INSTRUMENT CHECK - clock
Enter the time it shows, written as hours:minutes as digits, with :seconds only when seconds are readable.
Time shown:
11:47
